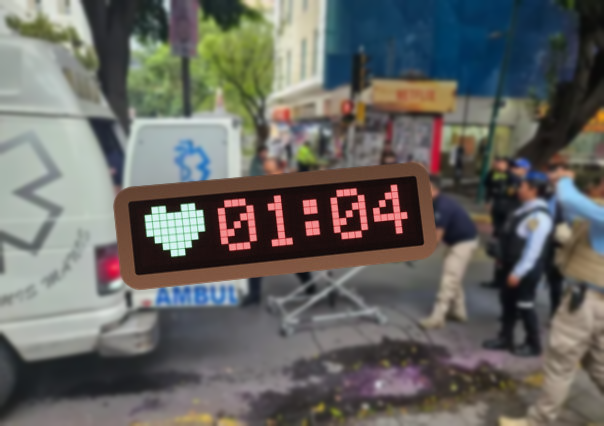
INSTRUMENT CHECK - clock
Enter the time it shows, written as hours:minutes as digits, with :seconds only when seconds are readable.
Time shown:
1:04
